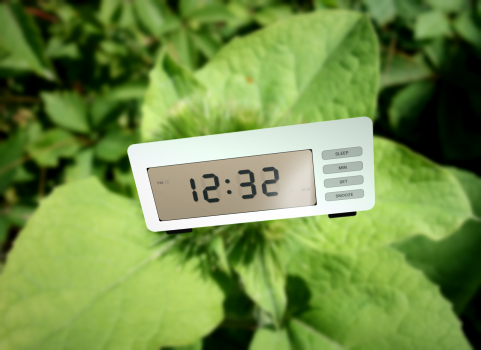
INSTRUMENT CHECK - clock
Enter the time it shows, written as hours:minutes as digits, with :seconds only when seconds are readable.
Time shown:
12:32
